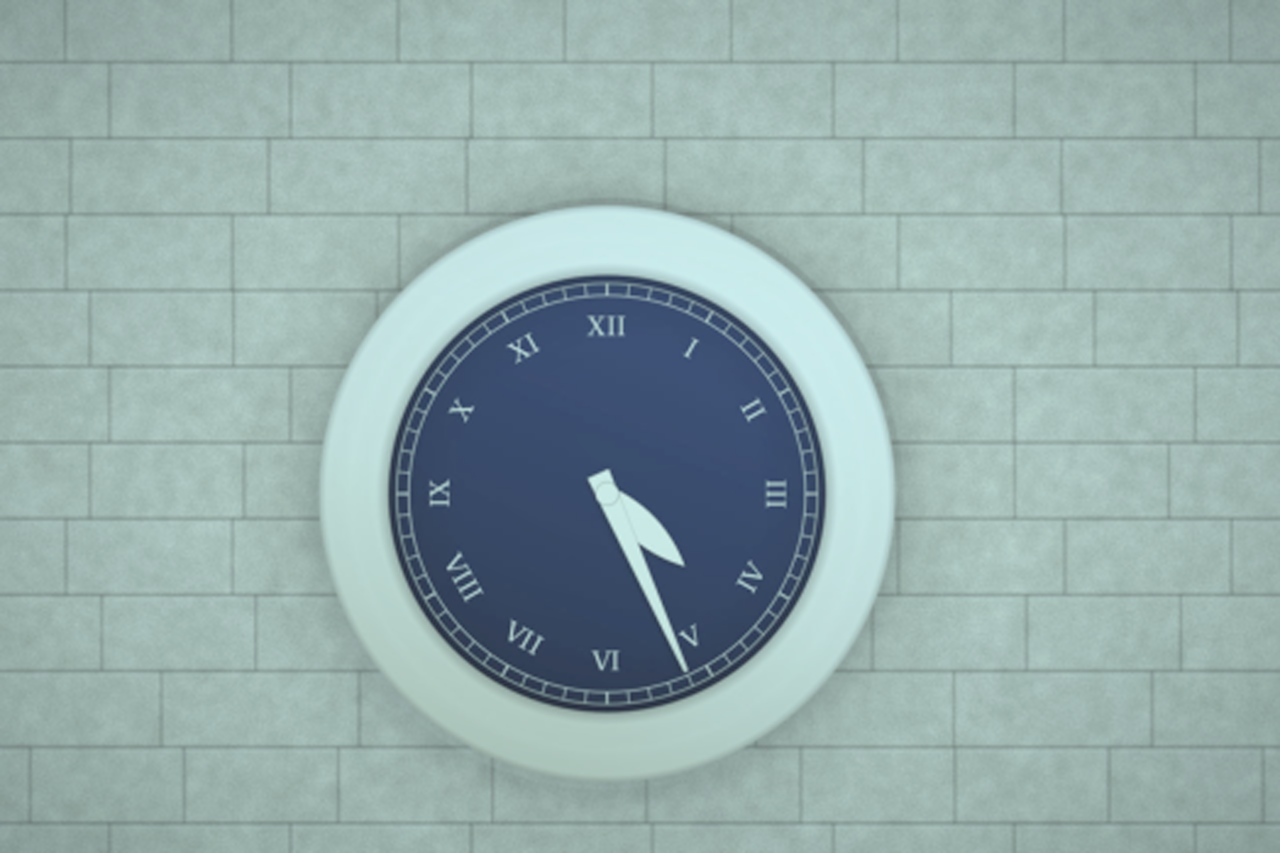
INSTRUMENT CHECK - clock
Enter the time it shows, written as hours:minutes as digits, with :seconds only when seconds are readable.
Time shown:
4:26
